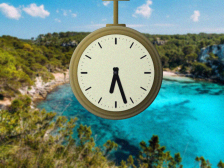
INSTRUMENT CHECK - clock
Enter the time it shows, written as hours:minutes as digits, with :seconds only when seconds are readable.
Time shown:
6:27
